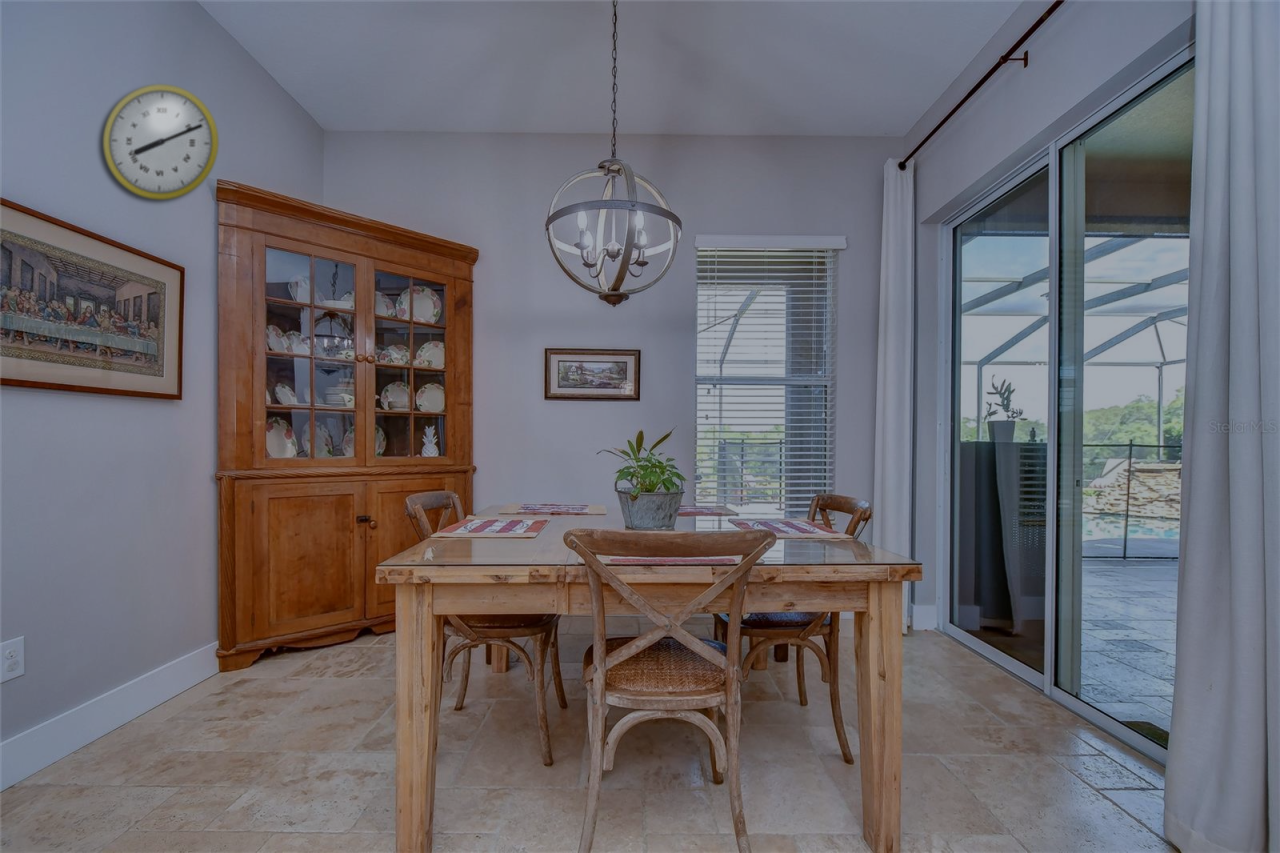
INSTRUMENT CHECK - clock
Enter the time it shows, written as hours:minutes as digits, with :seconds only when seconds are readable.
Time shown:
8:11
